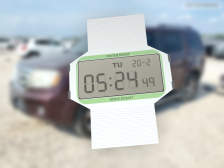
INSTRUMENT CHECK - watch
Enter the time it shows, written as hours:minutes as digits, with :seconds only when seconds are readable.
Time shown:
5:24:49
